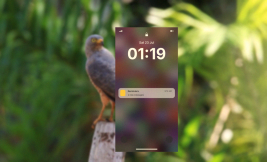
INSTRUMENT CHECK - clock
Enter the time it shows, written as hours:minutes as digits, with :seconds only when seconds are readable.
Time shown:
1:19
